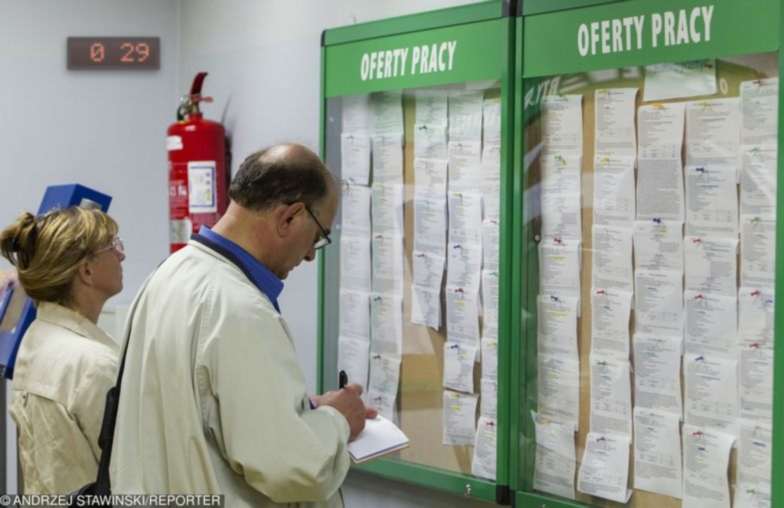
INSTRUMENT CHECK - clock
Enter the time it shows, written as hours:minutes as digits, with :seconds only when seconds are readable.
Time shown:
0:29
